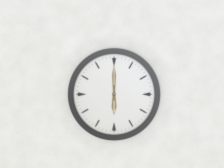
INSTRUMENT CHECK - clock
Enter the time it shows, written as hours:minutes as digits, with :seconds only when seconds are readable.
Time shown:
6:00
